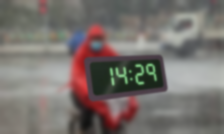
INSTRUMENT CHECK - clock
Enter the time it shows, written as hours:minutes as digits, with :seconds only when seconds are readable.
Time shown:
14:29
